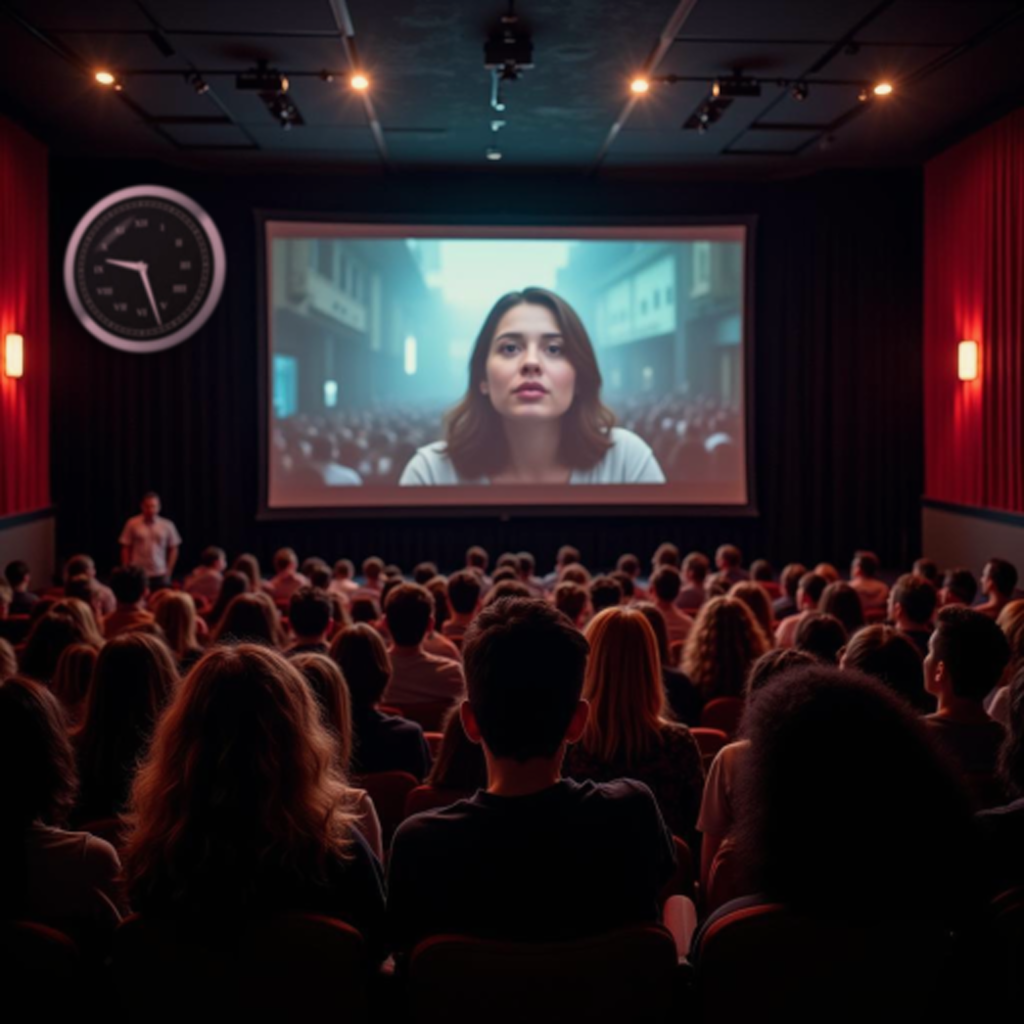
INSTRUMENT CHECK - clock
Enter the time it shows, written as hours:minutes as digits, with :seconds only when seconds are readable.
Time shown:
9:27
